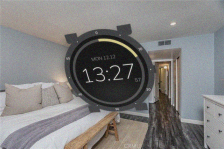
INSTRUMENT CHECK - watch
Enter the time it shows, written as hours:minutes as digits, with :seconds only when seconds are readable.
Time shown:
13:27
